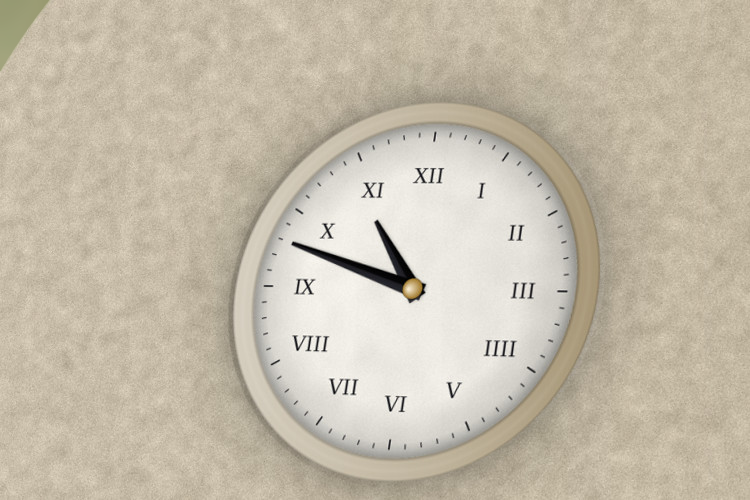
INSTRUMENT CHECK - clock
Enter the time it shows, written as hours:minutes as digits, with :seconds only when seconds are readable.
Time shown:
10:48
